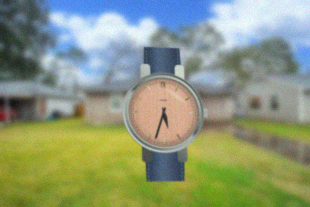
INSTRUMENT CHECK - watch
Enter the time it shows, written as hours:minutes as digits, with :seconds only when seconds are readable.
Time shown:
5:33
